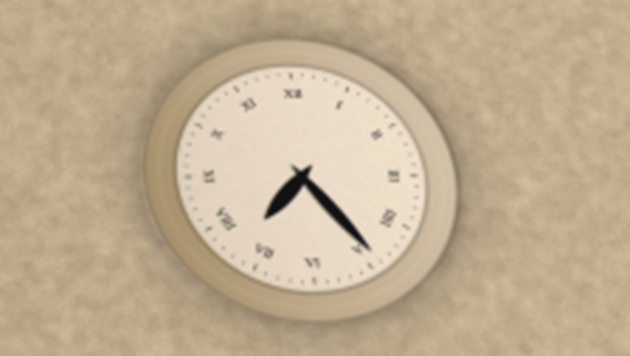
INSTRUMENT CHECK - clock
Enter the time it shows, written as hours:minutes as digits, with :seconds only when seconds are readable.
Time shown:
7:24
